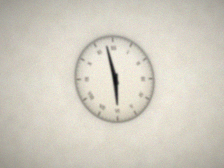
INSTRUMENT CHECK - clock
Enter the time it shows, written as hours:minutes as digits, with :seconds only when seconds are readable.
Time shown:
5:58
